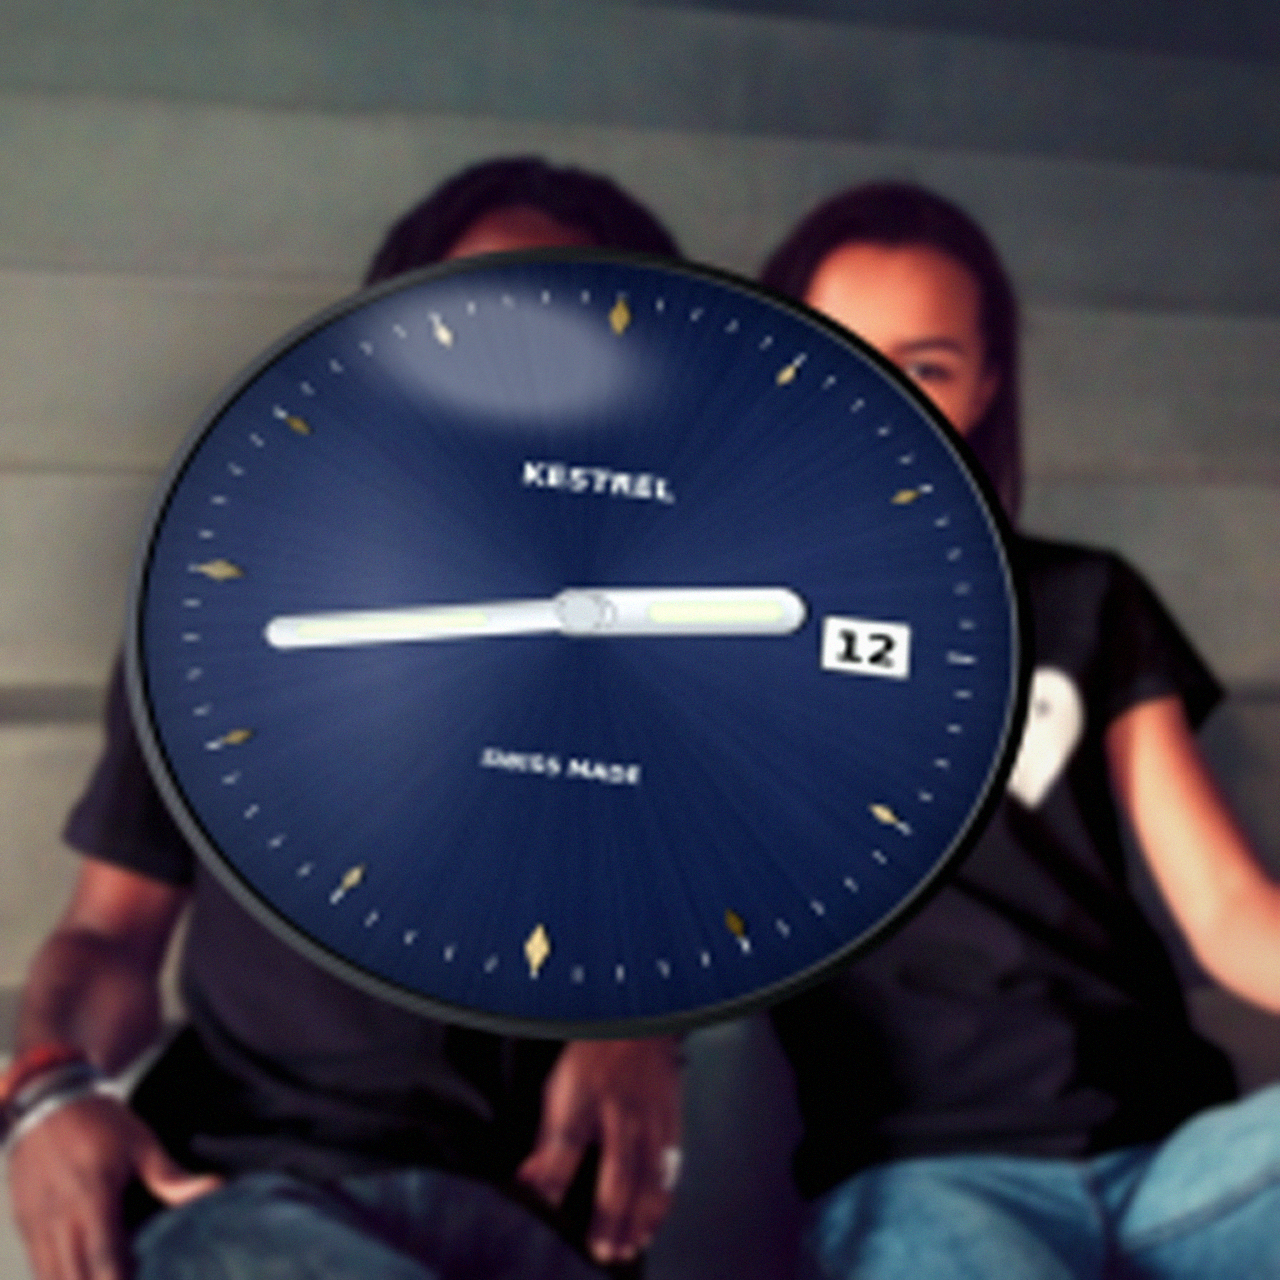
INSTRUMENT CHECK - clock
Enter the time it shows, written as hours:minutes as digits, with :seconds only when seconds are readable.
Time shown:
2:43
